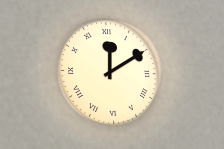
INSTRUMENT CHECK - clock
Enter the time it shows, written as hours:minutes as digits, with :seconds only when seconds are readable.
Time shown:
12:10
